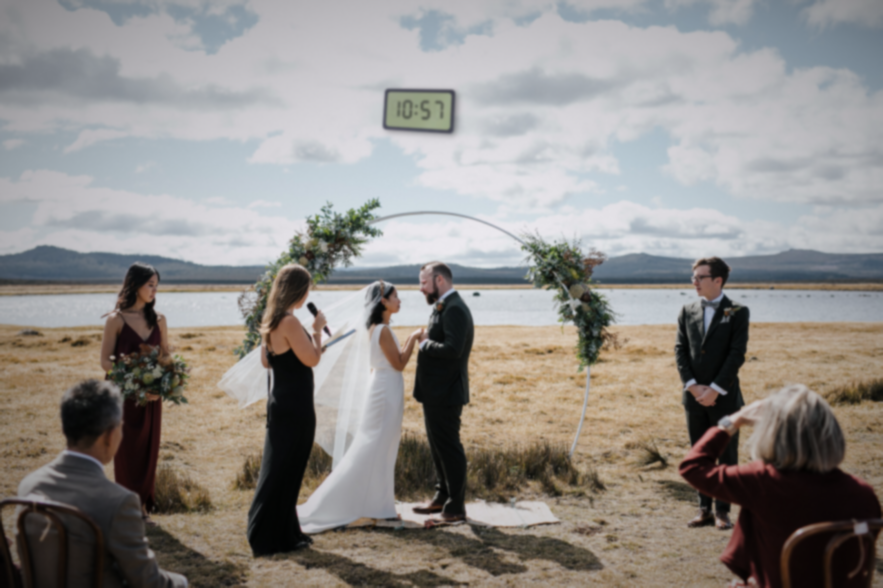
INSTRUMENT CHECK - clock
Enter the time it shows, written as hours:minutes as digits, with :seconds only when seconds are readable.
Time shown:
10:57
